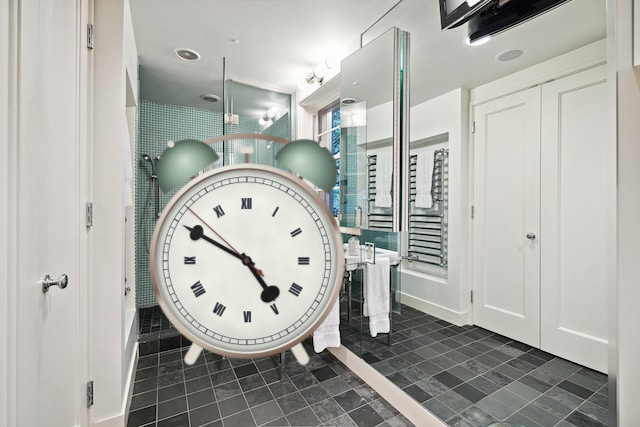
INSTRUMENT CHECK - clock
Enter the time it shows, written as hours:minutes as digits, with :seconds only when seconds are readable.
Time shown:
4:49:52
